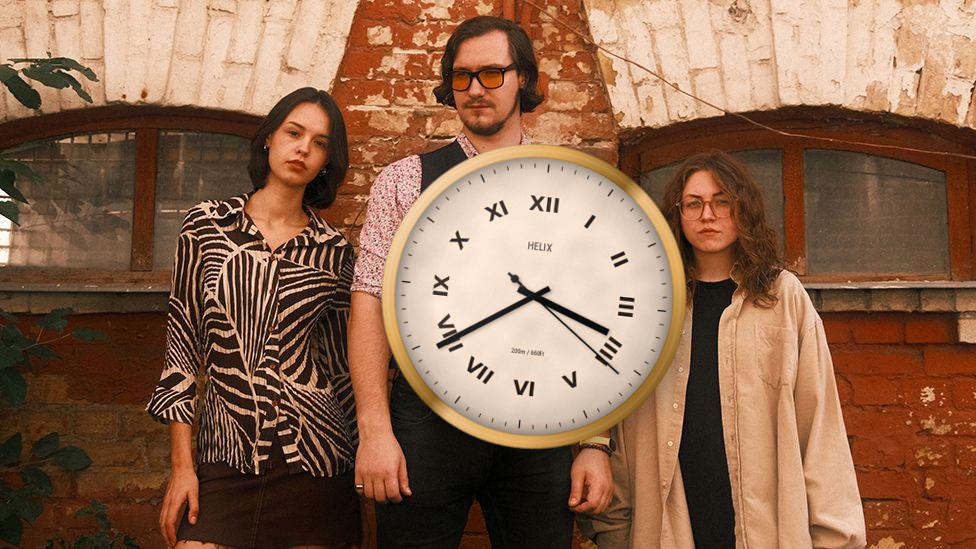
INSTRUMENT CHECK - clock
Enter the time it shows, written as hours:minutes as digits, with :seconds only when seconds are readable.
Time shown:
3:39:21
